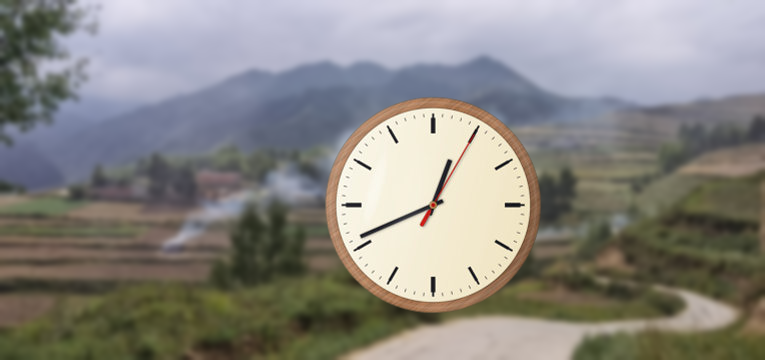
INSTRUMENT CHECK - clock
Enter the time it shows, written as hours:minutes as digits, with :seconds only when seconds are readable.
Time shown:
12:41:05
